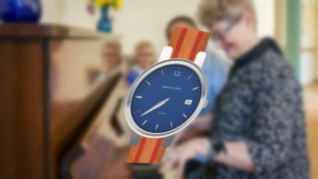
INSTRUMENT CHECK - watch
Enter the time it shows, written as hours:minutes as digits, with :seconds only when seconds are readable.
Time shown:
7:38
